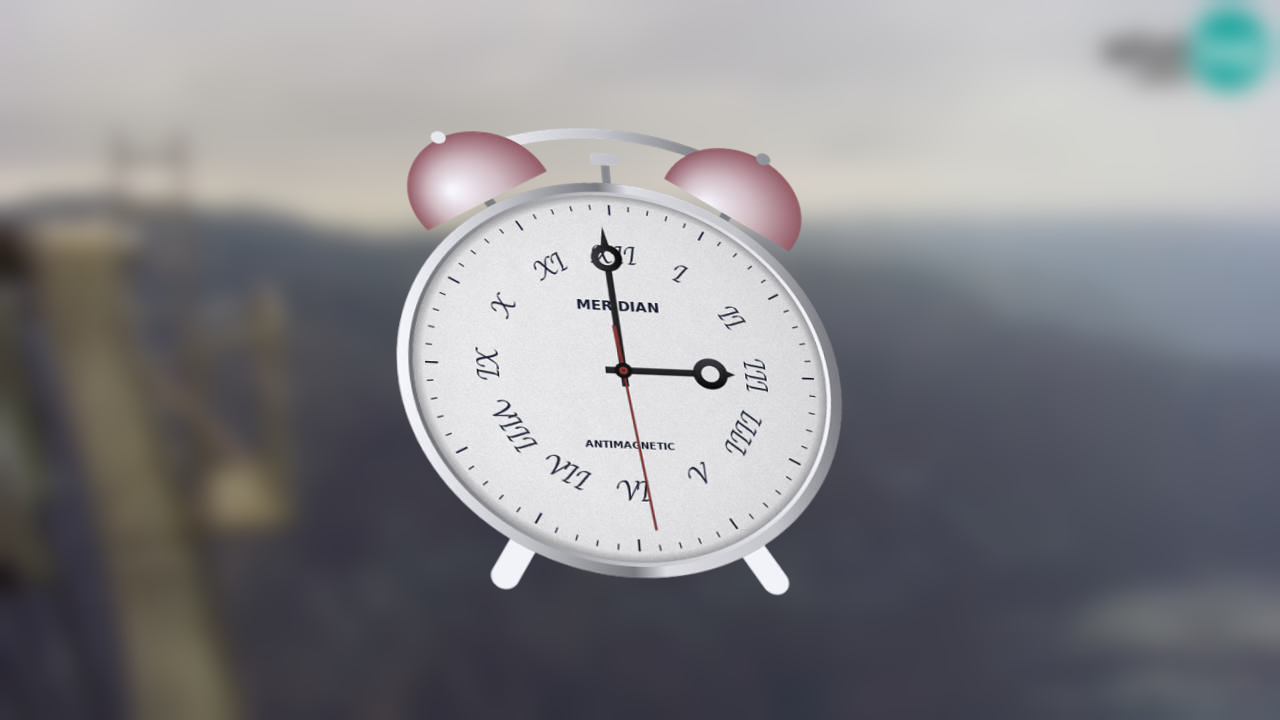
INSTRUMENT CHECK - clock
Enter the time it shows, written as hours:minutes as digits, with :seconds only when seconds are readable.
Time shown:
2:59:29
